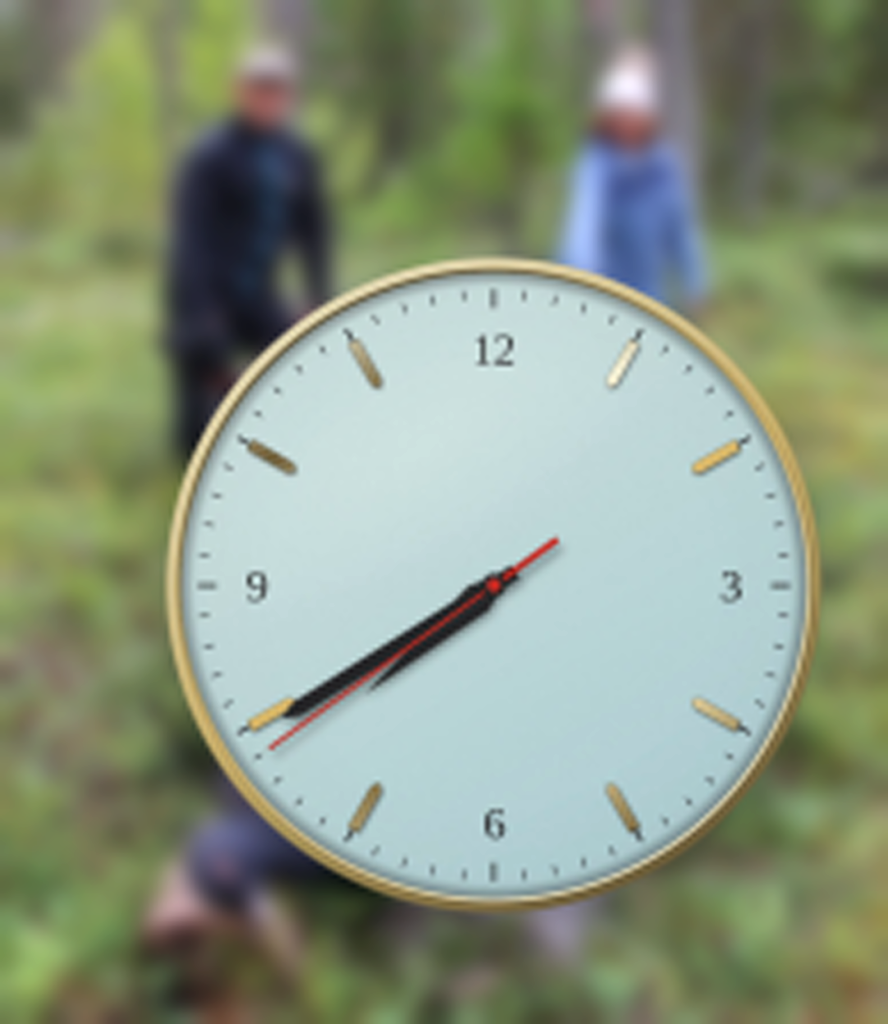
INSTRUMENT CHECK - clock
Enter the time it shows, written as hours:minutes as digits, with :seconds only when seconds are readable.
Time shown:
7:39:39
